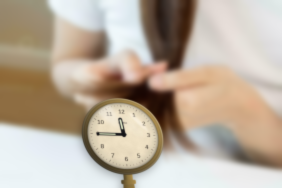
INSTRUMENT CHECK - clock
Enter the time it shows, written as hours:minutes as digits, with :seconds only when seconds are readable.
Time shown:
11:45
